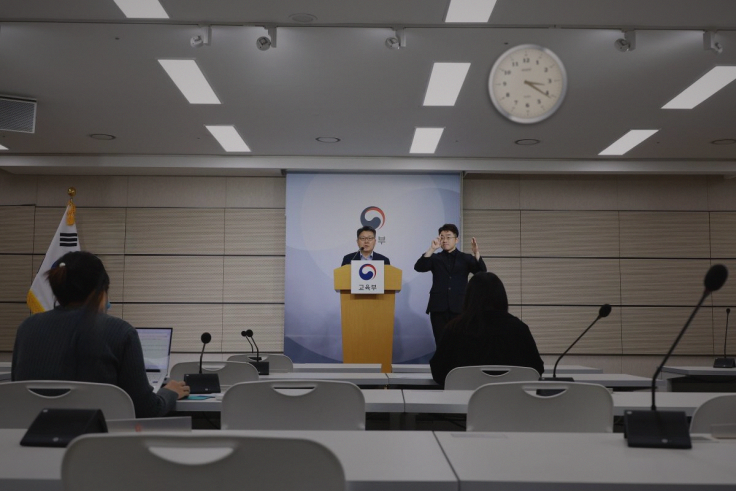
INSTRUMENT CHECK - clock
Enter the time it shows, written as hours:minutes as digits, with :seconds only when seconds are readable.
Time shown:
3:21
